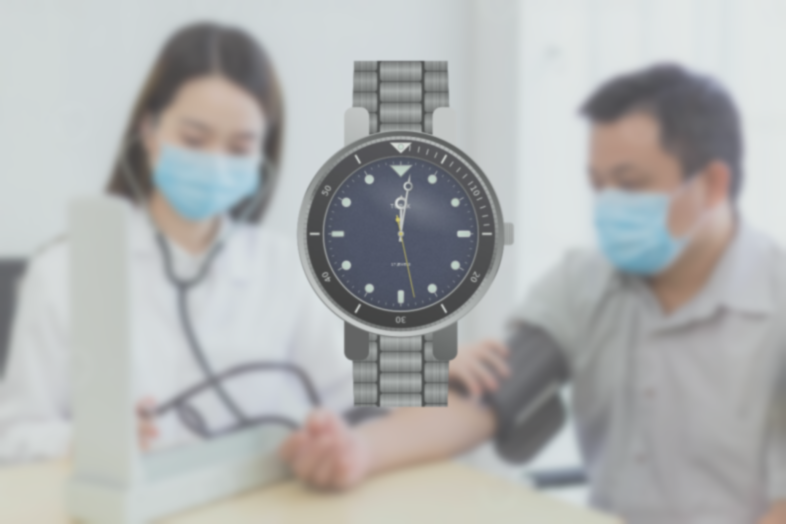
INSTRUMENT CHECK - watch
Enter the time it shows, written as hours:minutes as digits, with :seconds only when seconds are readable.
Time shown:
12:01:28
